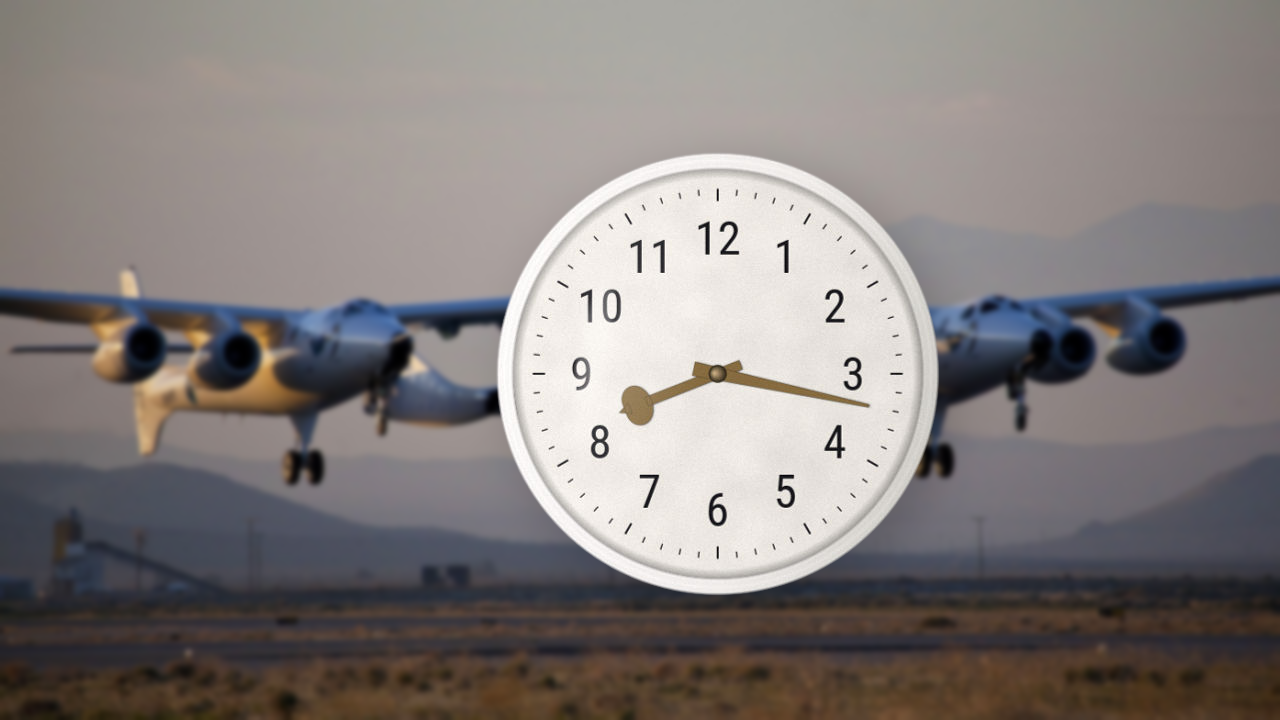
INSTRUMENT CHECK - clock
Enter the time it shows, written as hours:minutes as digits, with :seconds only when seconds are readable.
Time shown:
8:17
